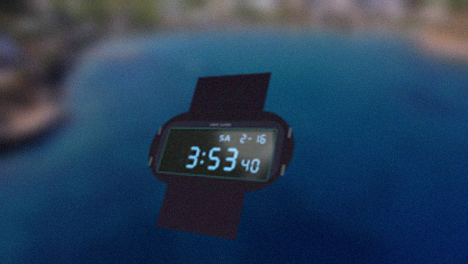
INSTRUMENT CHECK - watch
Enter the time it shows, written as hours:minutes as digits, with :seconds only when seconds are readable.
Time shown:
3:53:40
